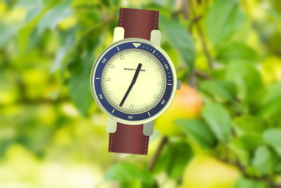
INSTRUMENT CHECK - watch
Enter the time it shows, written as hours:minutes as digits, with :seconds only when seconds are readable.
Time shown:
12:34
